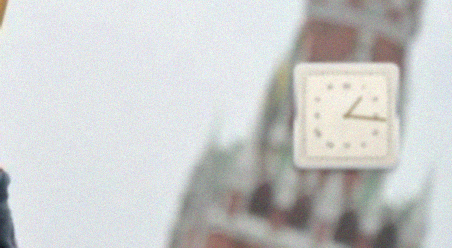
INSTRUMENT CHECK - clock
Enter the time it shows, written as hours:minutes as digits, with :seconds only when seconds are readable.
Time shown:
1:16
